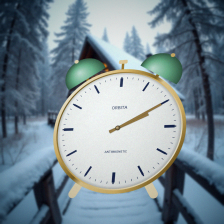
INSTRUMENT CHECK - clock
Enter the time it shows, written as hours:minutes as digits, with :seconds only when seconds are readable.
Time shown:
2:10
